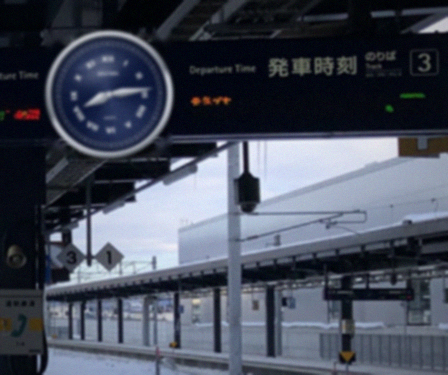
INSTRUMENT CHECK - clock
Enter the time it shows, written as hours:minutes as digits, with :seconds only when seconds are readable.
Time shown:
8:14
